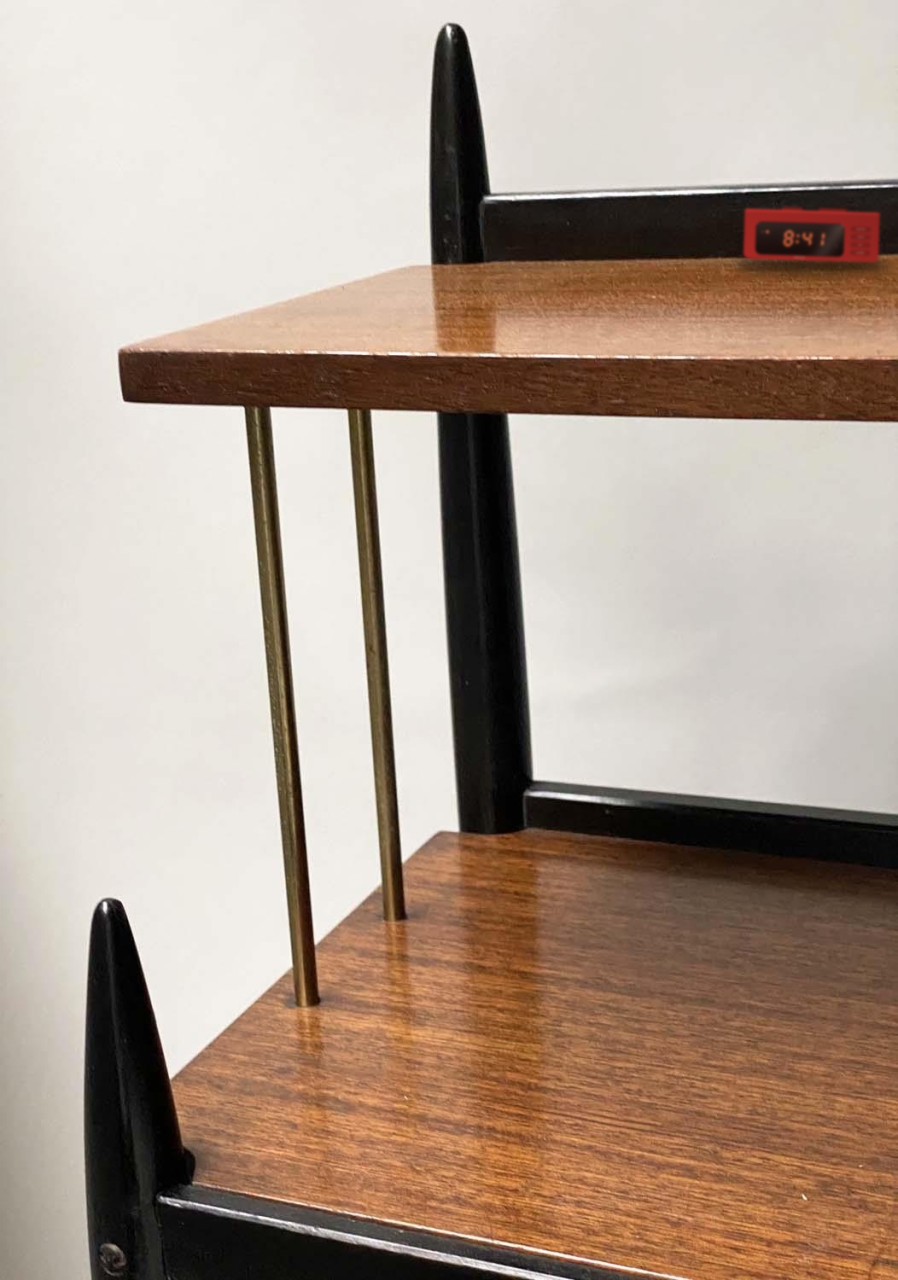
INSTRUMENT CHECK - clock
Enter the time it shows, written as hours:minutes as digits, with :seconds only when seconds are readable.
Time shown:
8:41
